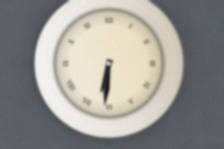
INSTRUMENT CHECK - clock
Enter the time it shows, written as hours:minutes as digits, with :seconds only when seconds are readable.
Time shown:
6:31
